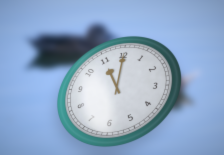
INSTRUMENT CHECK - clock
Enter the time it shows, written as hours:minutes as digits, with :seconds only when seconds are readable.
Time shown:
11:00
